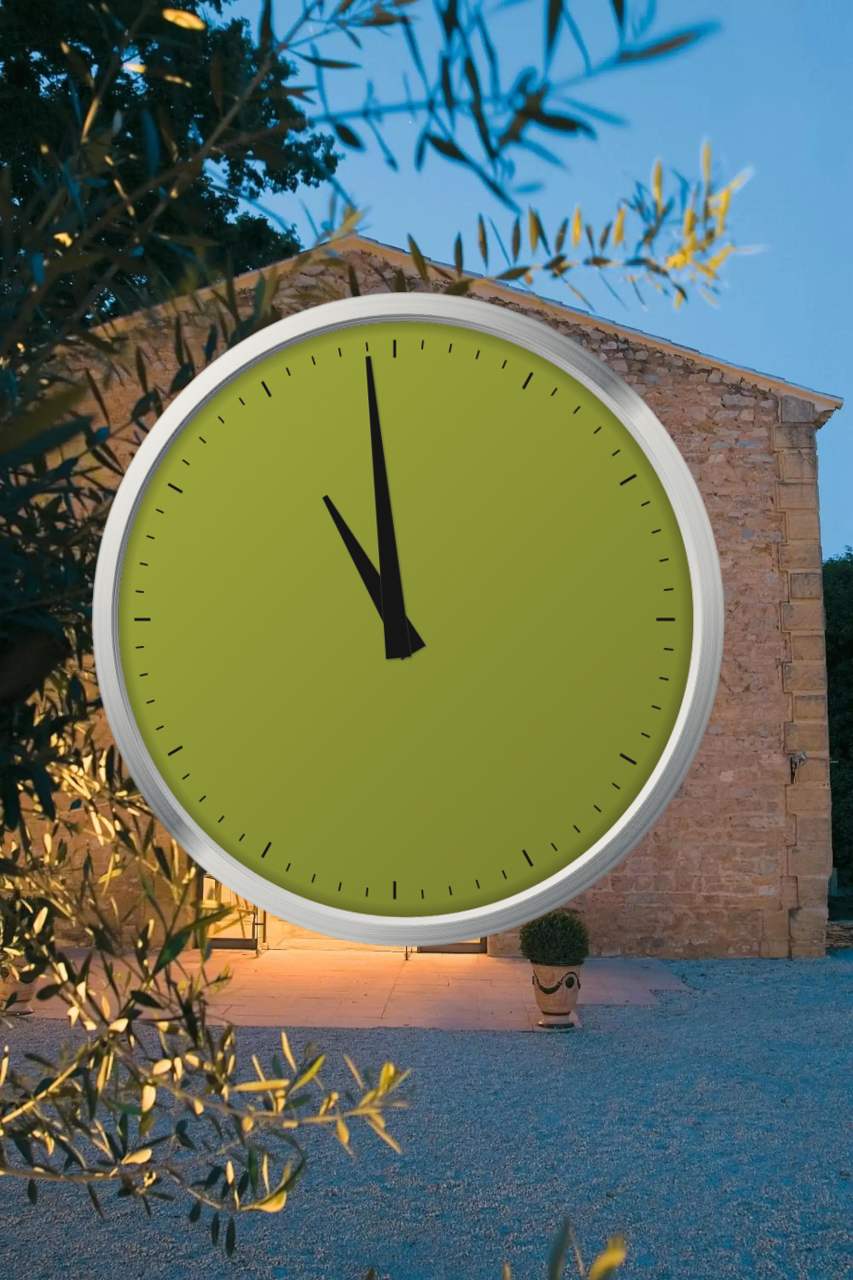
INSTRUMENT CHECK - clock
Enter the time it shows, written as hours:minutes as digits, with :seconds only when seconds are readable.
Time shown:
10:59
